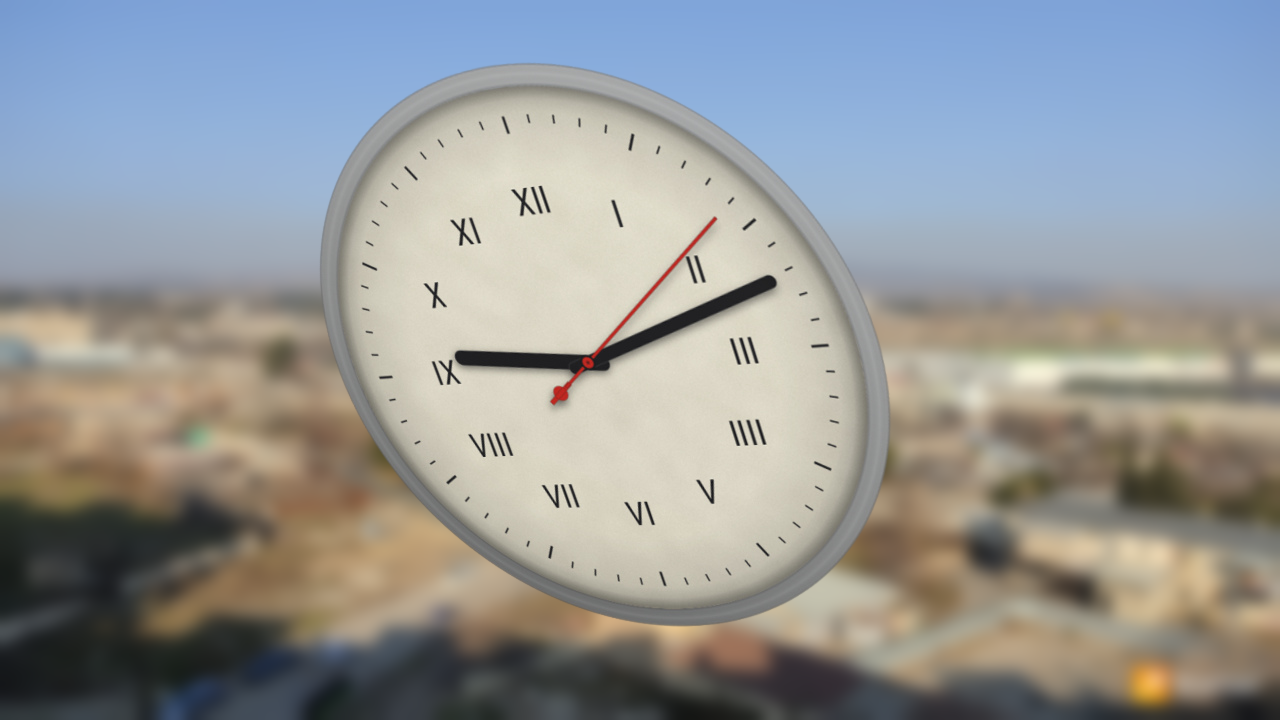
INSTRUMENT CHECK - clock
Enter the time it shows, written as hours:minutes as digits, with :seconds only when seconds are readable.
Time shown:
9:12:09
